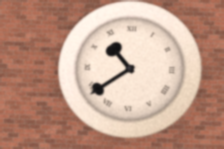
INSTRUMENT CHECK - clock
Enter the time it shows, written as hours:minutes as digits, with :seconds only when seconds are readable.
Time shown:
10:39
